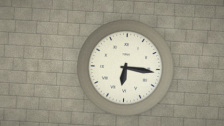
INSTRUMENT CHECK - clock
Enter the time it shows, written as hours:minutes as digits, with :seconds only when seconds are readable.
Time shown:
6:16
